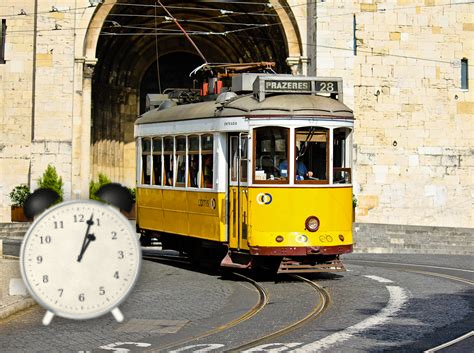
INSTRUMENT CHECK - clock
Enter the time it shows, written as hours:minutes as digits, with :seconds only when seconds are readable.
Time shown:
1:03
